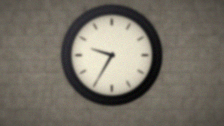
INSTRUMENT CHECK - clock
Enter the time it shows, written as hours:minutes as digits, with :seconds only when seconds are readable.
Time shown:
9:35
